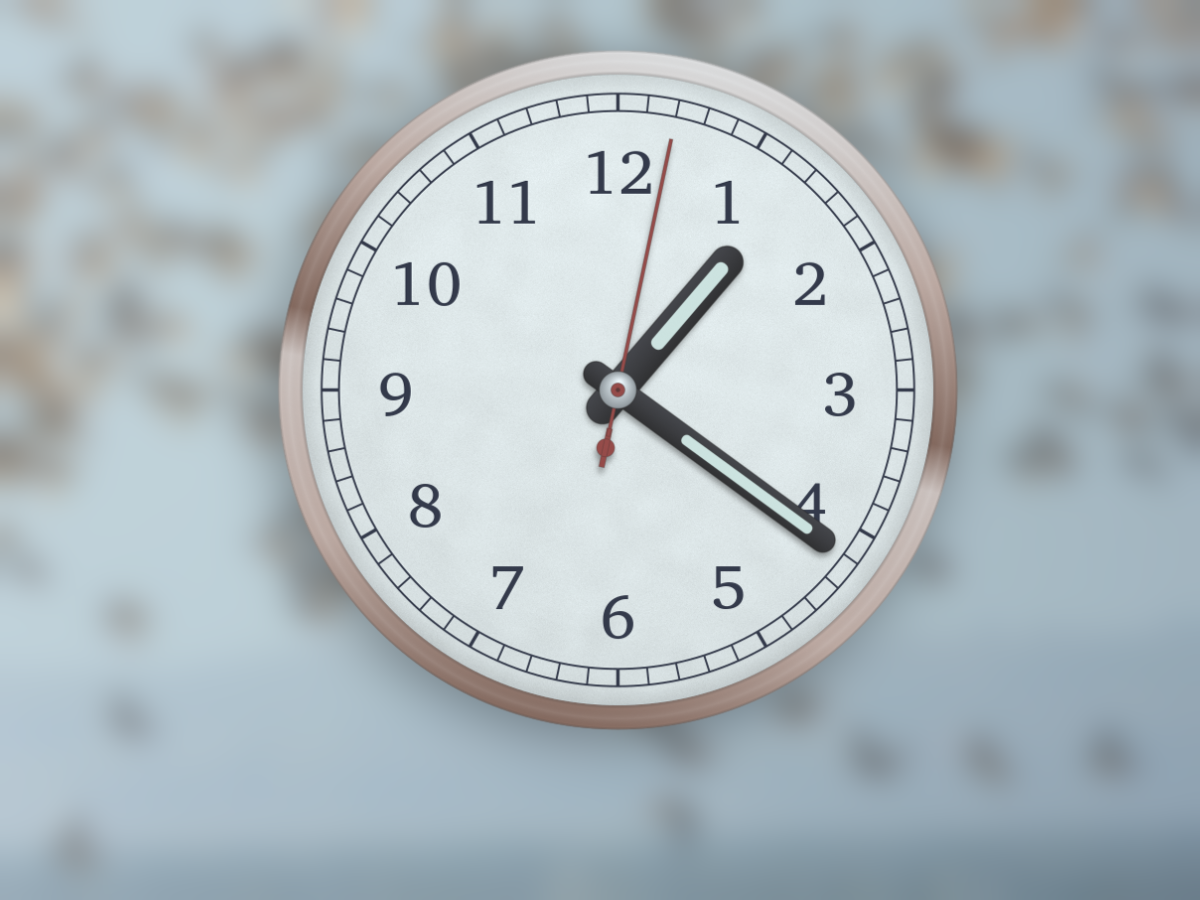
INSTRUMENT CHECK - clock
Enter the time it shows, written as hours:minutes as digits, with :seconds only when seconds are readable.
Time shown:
1:21:02
